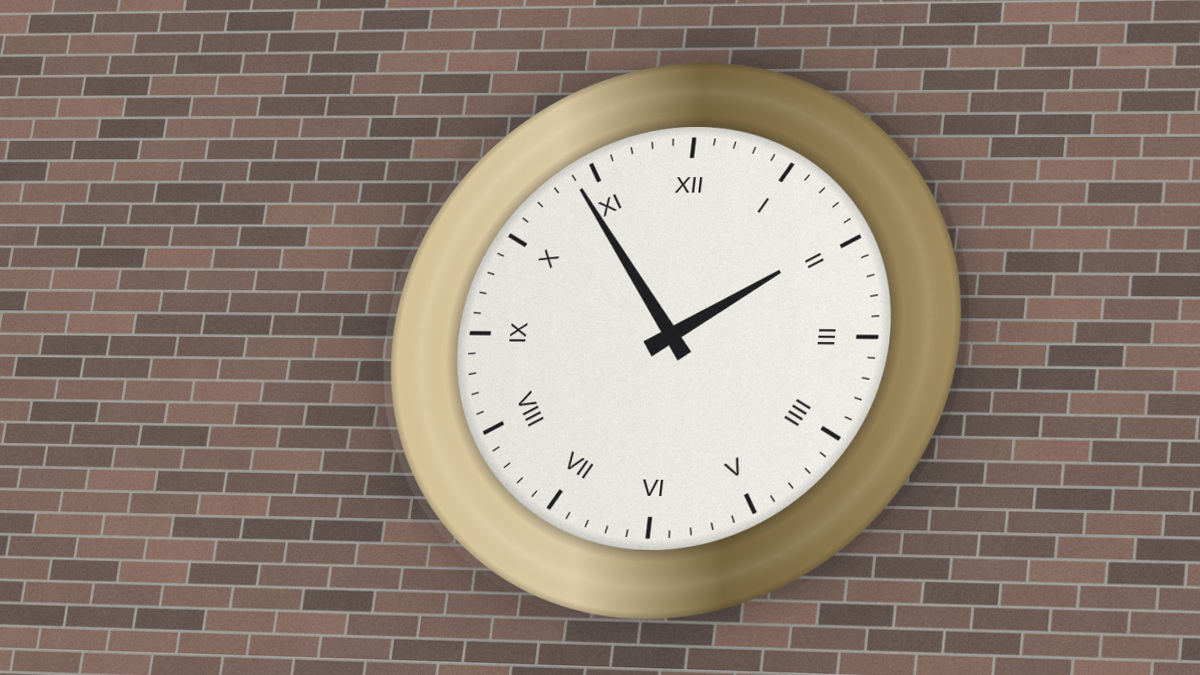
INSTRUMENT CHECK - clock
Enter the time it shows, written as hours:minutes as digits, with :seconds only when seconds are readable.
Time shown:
1:54
